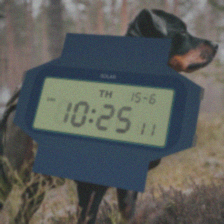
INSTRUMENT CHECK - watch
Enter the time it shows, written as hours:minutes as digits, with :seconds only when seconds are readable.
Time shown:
10:25:11
